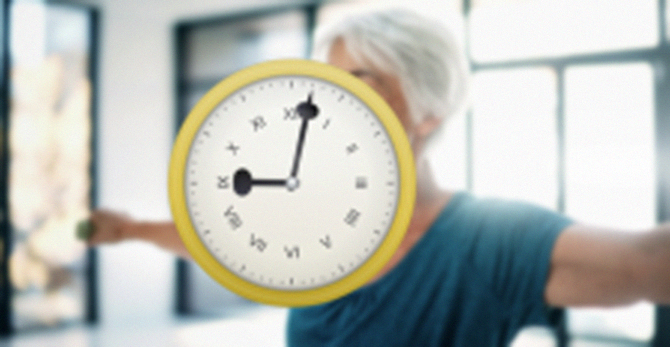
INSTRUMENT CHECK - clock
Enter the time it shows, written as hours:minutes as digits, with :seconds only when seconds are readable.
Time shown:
9:02
